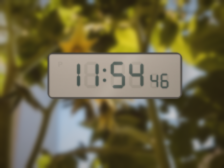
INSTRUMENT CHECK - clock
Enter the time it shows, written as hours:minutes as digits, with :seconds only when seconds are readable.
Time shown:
11:54:46
